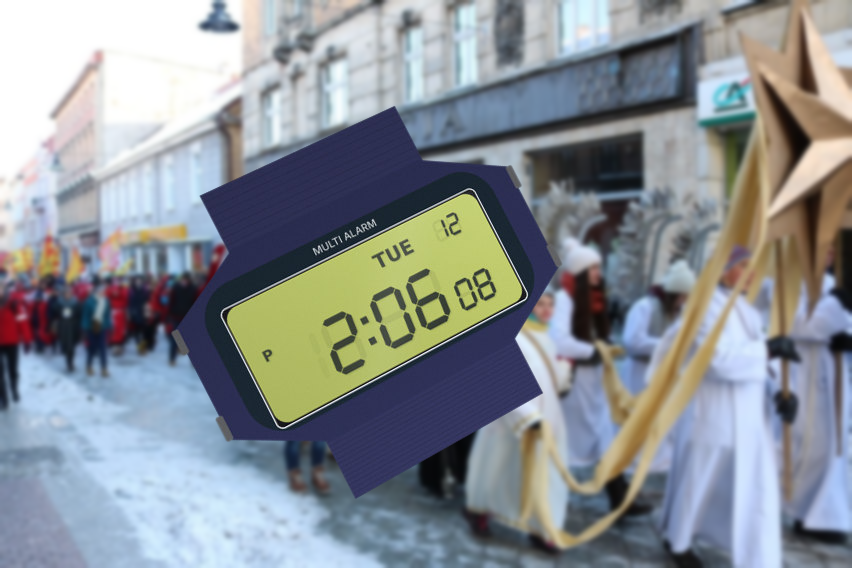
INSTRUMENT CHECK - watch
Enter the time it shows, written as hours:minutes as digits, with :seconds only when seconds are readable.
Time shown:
2:06:08
